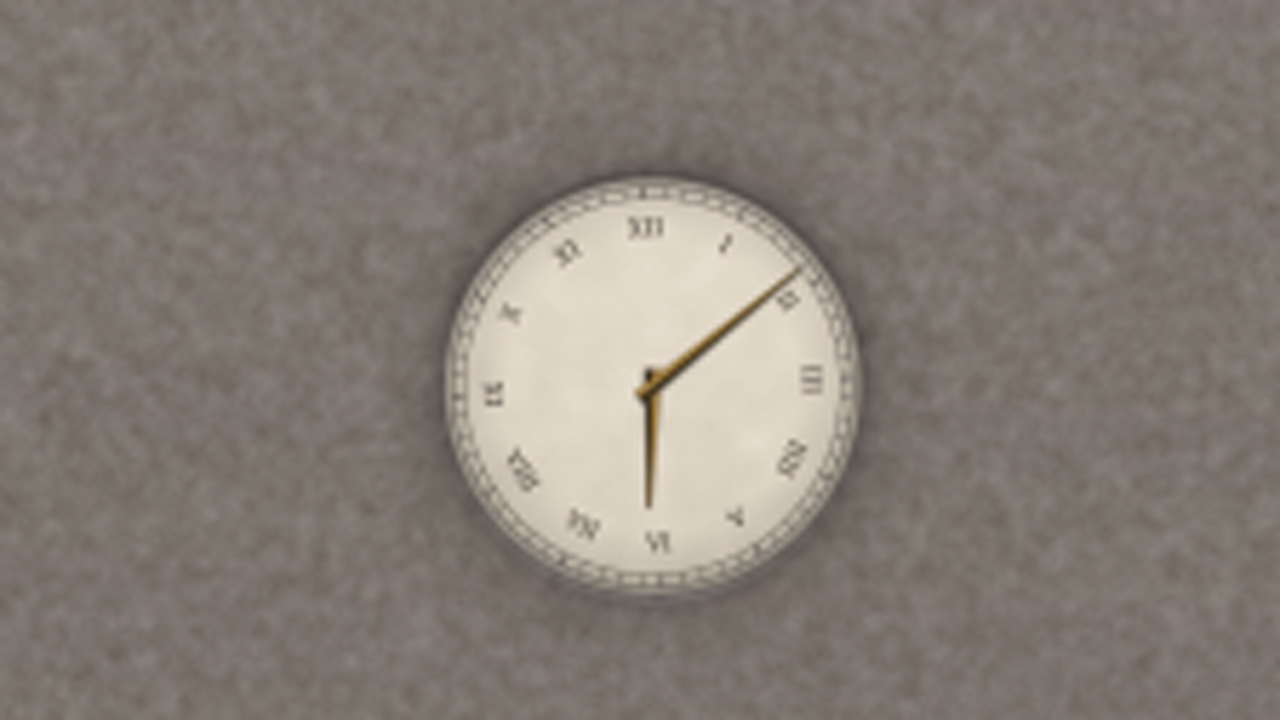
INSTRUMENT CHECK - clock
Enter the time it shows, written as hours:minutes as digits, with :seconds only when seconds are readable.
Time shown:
6:09
